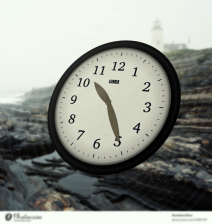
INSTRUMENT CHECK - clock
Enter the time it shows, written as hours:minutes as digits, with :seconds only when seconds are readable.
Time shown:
10:25
